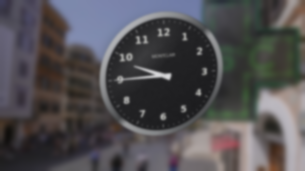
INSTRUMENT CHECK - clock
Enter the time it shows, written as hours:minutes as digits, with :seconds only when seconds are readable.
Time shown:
9:45
